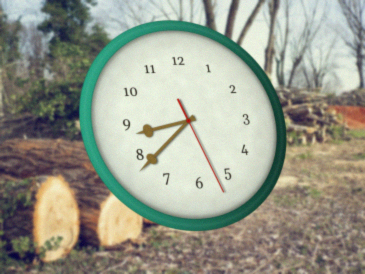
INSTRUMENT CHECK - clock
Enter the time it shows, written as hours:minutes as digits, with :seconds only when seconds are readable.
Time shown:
8:38:27
